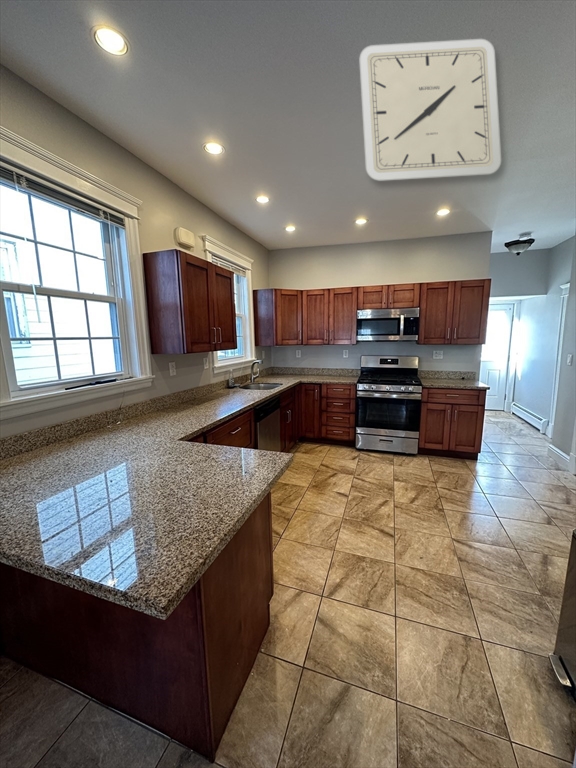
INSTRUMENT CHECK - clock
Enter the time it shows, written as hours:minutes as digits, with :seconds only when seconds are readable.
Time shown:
1:39
